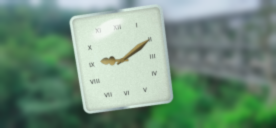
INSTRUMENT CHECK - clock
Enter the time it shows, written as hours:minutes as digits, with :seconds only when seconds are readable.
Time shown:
9:10
